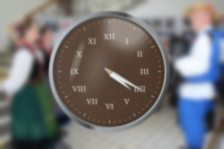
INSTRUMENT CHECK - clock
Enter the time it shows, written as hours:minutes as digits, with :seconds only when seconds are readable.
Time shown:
4:20
